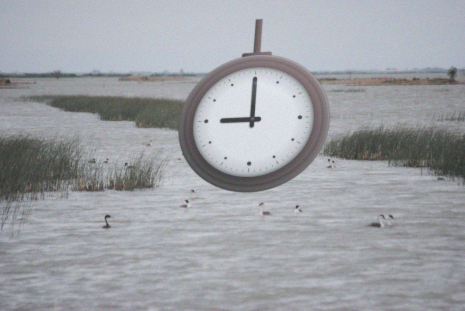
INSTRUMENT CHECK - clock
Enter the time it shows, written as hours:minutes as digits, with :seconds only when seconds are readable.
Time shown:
9:00
